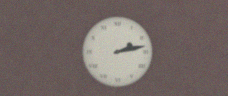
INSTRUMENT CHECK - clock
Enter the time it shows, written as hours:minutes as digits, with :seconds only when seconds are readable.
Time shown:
2:13
